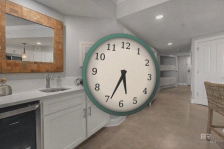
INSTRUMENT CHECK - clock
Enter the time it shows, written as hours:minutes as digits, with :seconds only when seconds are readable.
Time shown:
5:34
